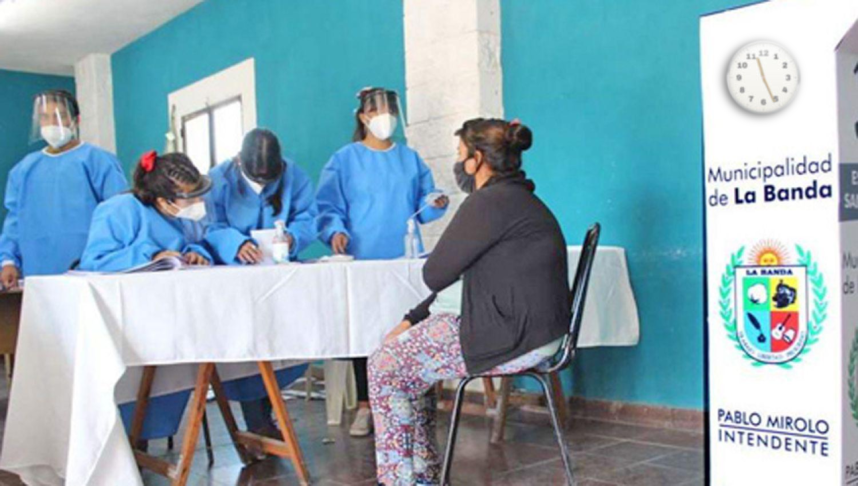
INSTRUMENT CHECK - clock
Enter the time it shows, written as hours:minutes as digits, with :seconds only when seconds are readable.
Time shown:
11:26
